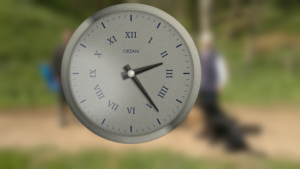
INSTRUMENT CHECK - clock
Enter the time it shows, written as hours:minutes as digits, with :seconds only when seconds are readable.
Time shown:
2:24
